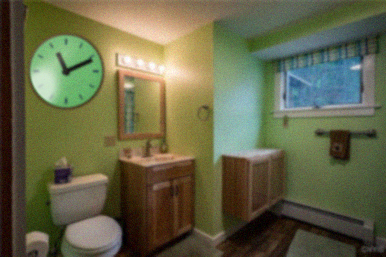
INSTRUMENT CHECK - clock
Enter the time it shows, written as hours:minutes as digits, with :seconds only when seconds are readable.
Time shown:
11:11
